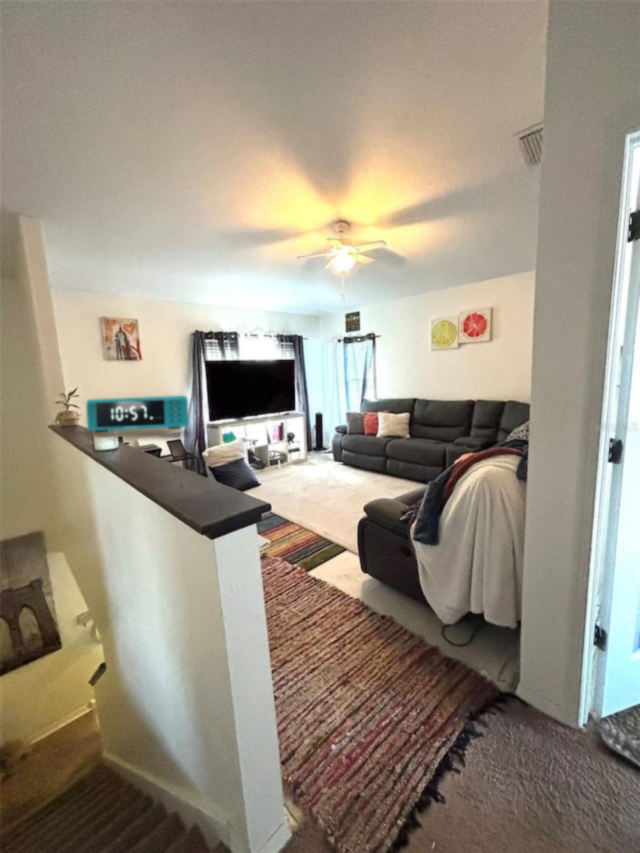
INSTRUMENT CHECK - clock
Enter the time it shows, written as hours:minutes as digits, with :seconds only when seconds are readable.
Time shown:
10:57
